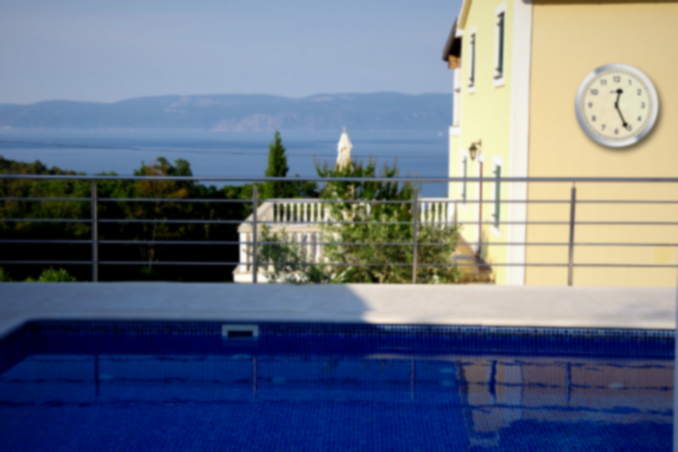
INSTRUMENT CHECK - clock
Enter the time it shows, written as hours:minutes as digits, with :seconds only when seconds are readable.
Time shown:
12:26
